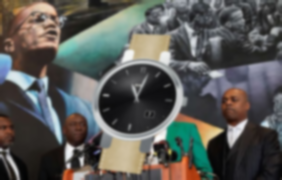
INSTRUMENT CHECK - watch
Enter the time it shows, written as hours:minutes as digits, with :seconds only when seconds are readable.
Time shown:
11:02
